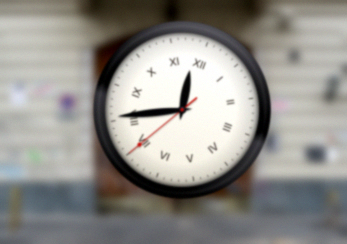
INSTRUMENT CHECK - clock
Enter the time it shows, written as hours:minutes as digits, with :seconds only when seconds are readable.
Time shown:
11:40:35
